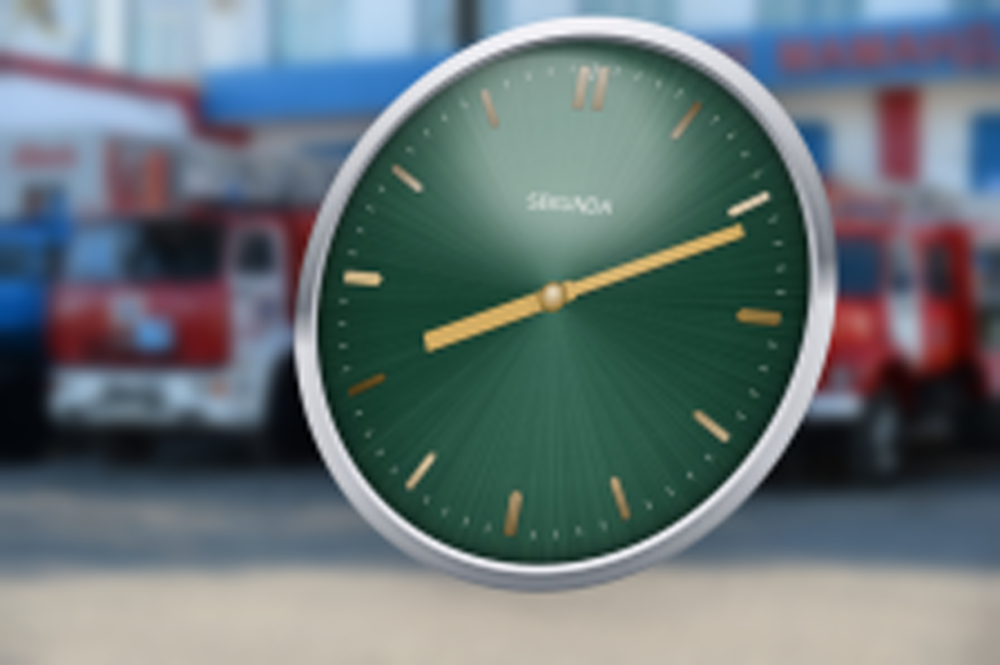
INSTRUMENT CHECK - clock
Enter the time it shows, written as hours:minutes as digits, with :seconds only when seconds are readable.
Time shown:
8:11
